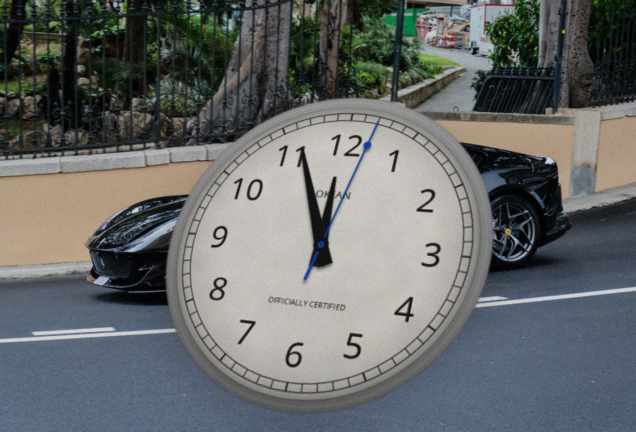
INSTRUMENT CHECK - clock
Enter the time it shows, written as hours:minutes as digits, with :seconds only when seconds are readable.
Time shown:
11:56:02
